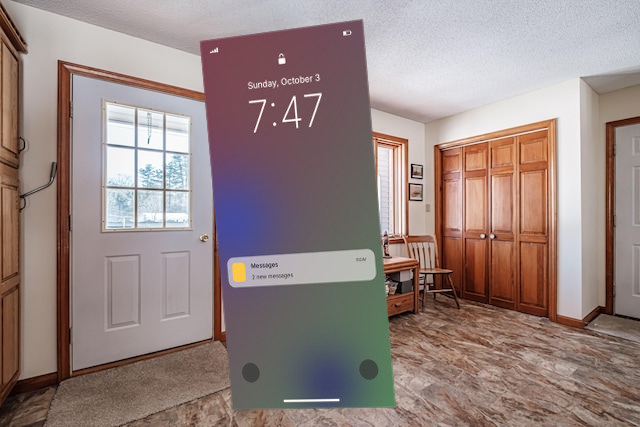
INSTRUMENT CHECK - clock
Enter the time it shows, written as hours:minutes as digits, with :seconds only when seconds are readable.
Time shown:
7:47
